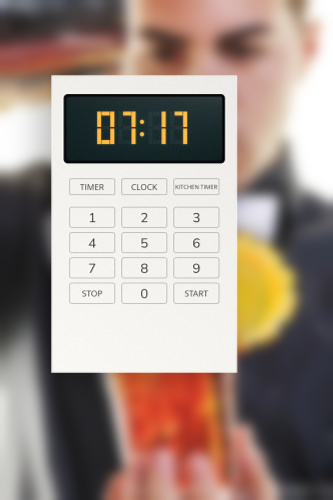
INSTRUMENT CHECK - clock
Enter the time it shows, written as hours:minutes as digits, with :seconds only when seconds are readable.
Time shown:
7:17
